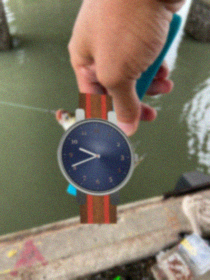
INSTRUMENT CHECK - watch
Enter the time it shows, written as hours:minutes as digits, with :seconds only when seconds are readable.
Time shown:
9:41
